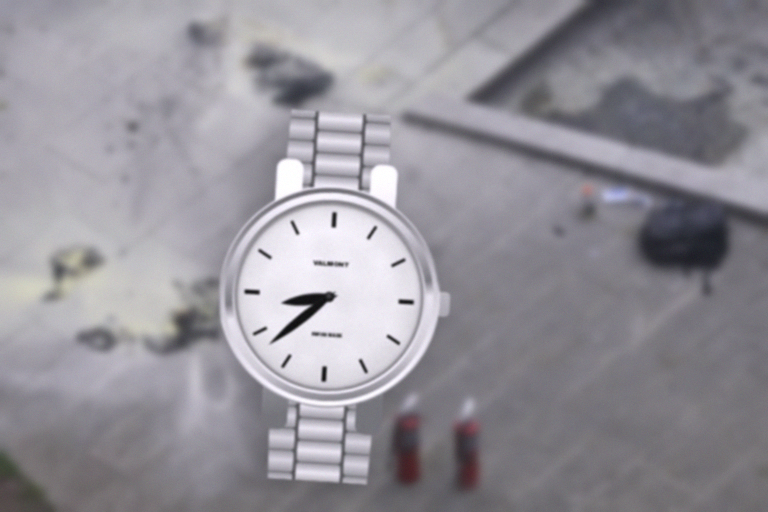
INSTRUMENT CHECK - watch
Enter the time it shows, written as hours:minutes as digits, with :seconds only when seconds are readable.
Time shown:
8:38
